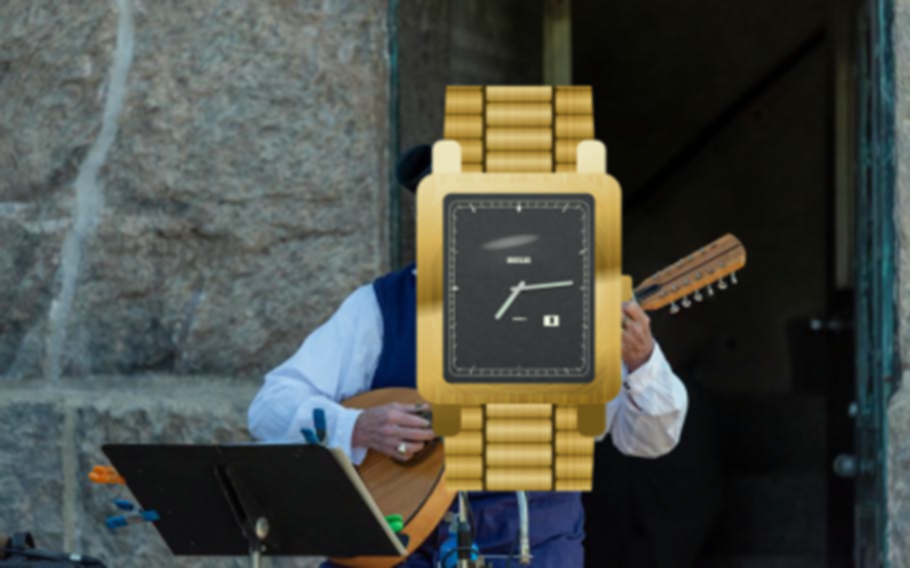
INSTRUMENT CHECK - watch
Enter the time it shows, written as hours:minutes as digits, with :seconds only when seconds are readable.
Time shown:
7:14
